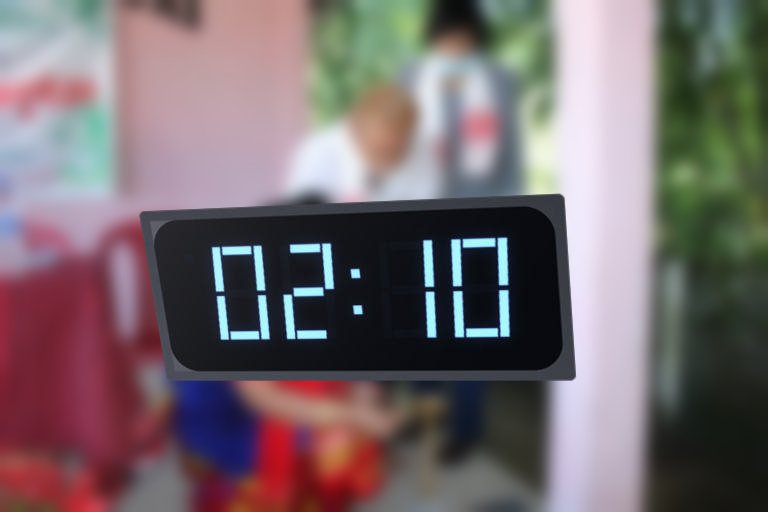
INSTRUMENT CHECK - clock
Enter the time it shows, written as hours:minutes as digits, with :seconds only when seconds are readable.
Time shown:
2:10
